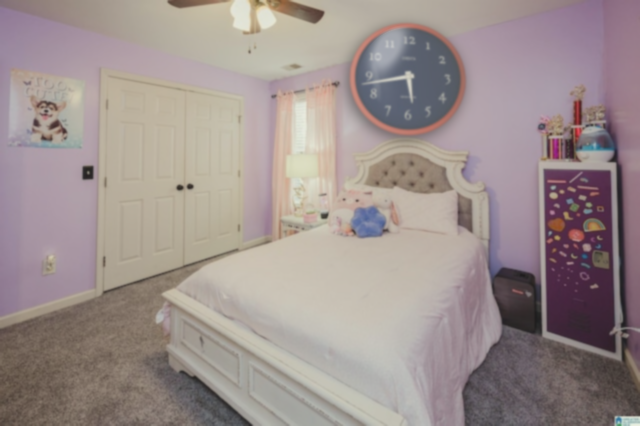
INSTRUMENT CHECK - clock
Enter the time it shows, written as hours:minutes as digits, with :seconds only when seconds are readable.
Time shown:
5:43
